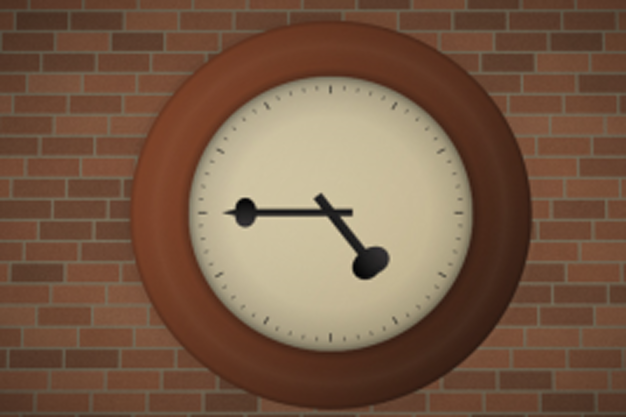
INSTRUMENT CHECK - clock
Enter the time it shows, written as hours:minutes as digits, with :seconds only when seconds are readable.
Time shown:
4:45
